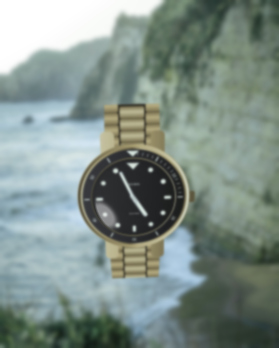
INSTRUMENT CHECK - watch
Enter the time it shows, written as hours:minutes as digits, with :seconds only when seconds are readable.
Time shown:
4:56
